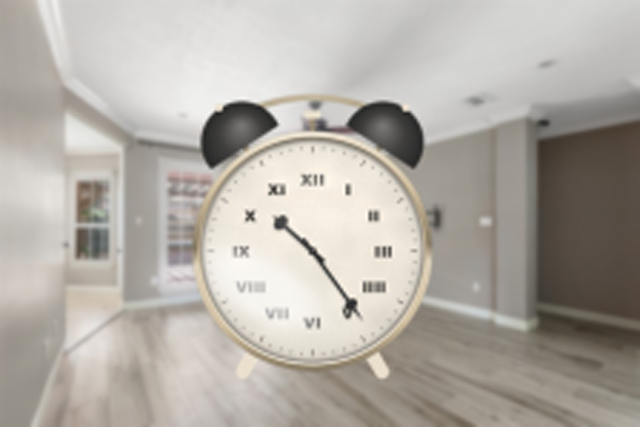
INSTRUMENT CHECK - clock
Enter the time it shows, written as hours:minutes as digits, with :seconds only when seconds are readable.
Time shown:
10:24
